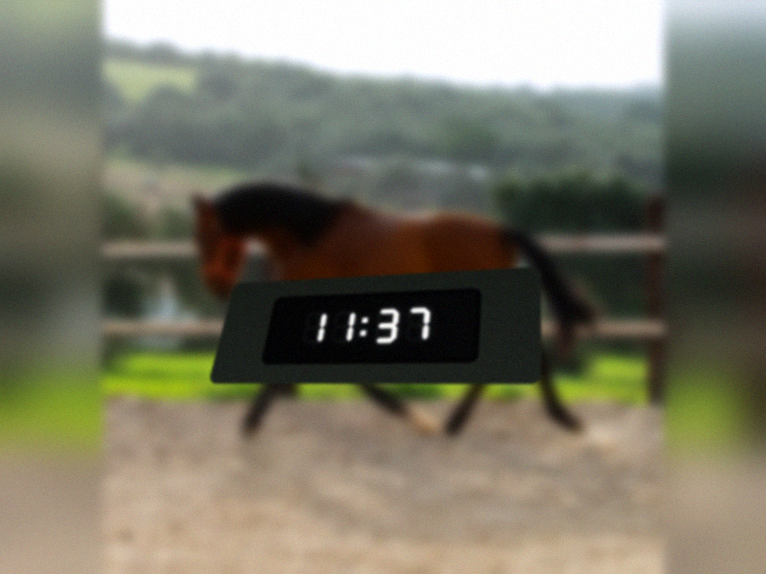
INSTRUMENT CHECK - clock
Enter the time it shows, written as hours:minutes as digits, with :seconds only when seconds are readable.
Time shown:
11:37
